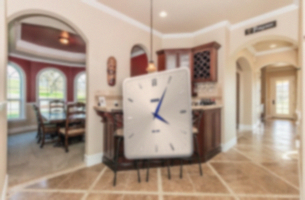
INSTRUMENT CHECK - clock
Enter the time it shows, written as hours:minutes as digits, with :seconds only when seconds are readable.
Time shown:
4:05
